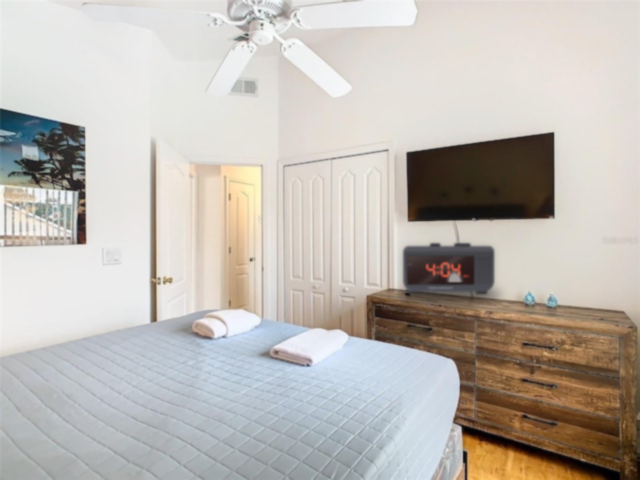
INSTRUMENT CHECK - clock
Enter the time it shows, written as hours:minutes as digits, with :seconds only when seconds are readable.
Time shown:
4:04
